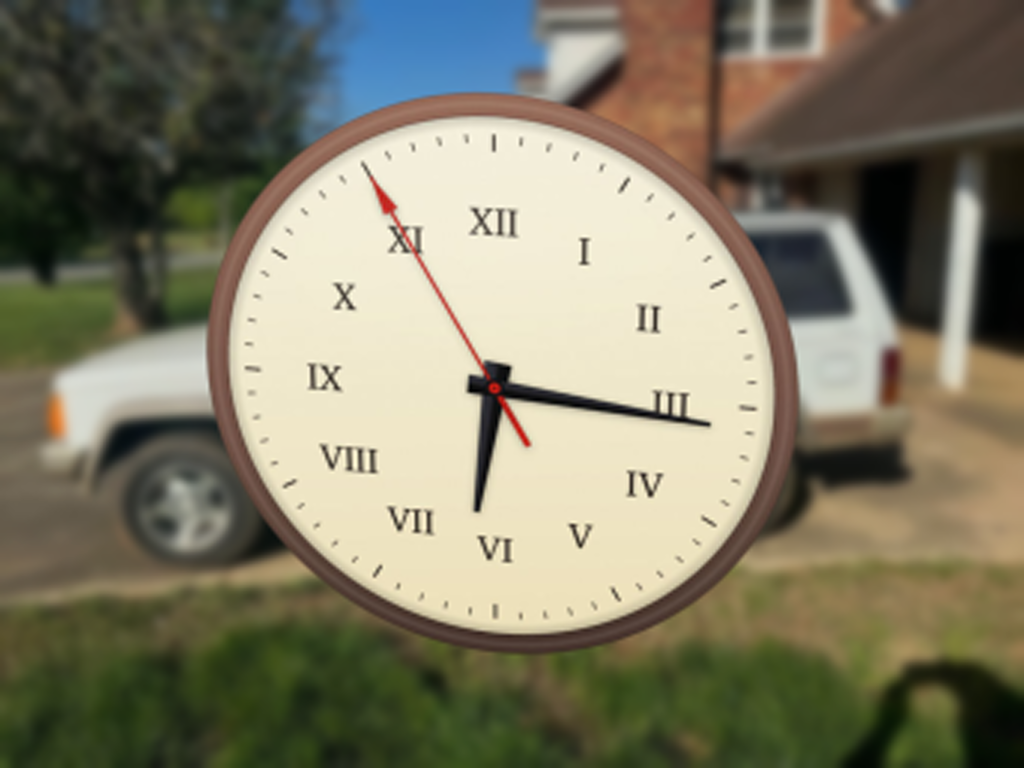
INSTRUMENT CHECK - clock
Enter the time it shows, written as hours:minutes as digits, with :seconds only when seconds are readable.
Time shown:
6:15:55
